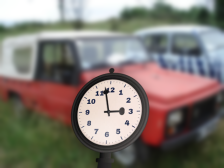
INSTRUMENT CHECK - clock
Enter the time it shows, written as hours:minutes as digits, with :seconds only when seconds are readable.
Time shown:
2:58
